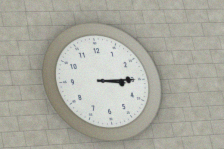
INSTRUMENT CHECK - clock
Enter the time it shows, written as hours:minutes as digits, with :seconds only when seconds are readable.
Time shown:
3:15
